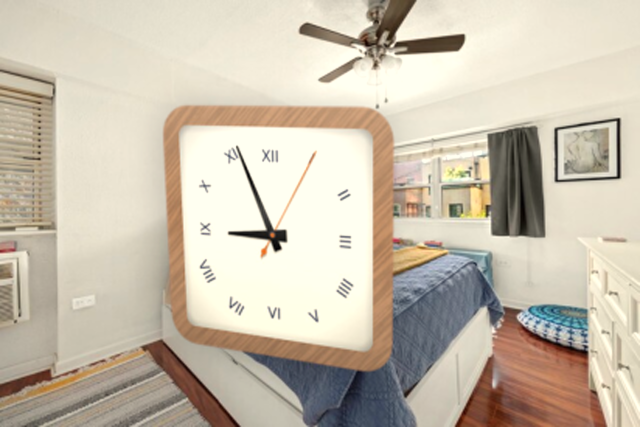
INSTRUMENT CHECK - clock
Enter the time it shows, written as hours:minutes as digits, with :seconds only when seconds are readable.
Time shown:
8:56:05
